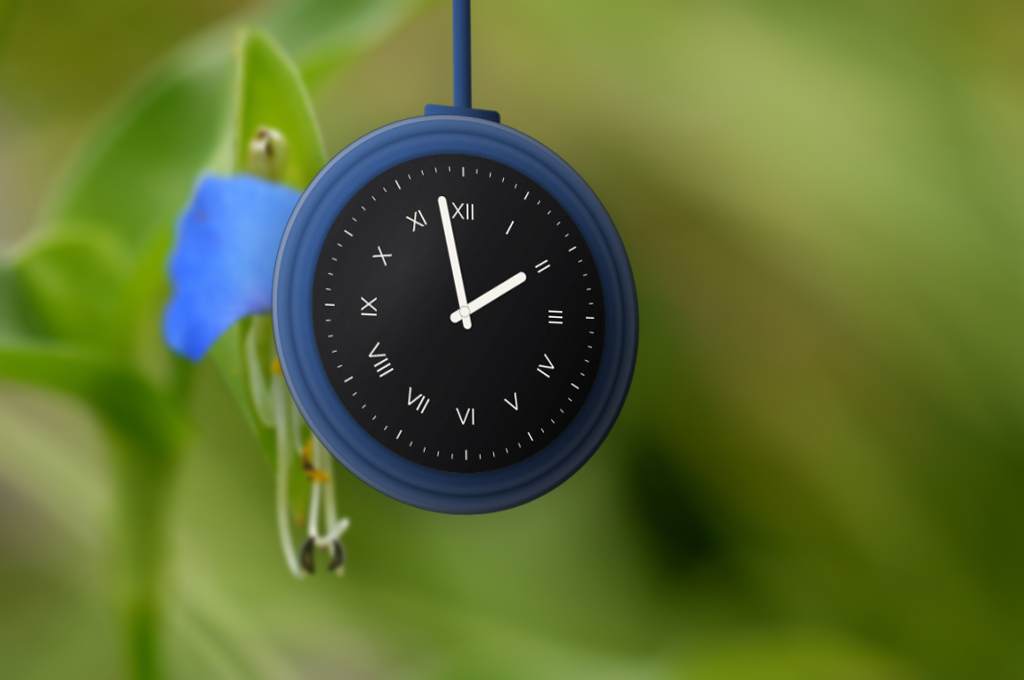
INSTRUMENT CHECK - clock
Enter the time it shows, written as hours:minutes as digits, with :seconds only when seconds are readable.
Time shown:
1:58
